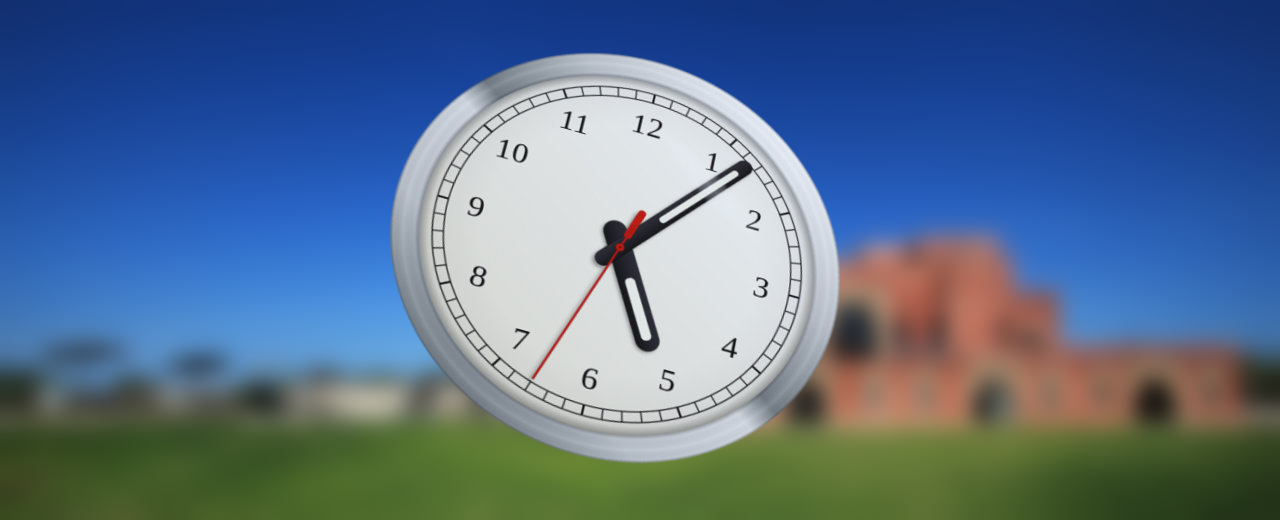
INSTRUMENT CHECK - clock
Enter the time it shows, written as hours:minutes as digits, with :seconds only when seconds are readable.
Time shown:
5:06:33
